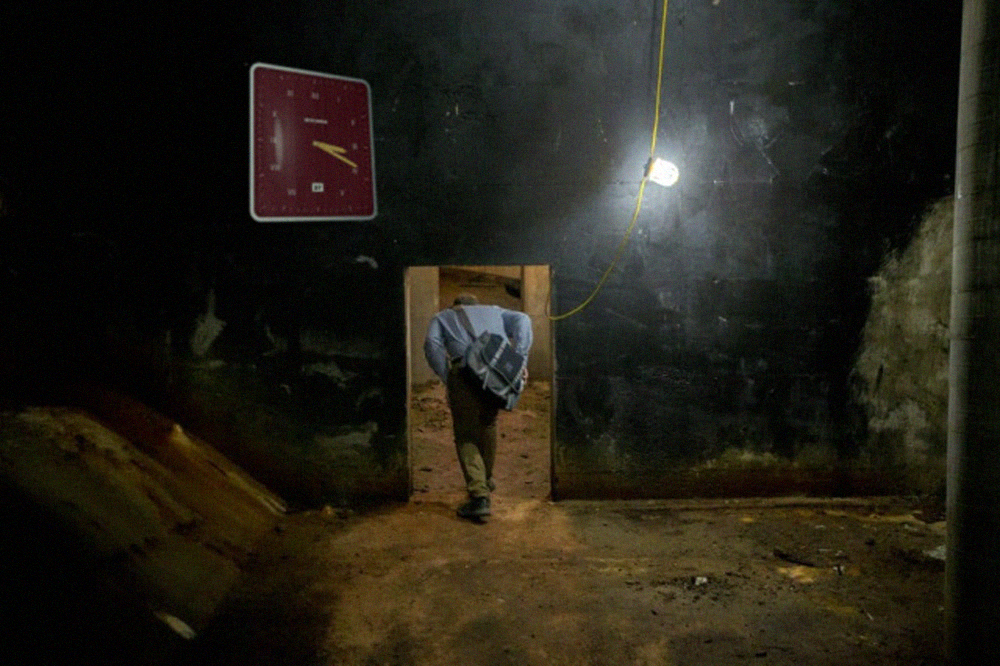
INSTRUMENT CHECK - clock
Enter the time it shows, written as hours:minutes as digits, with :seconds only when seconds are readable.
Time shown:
3:19
